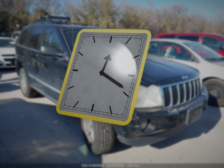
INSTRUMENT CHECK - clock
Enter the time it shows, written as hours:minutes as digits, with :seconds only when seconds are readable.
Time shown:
12:19
